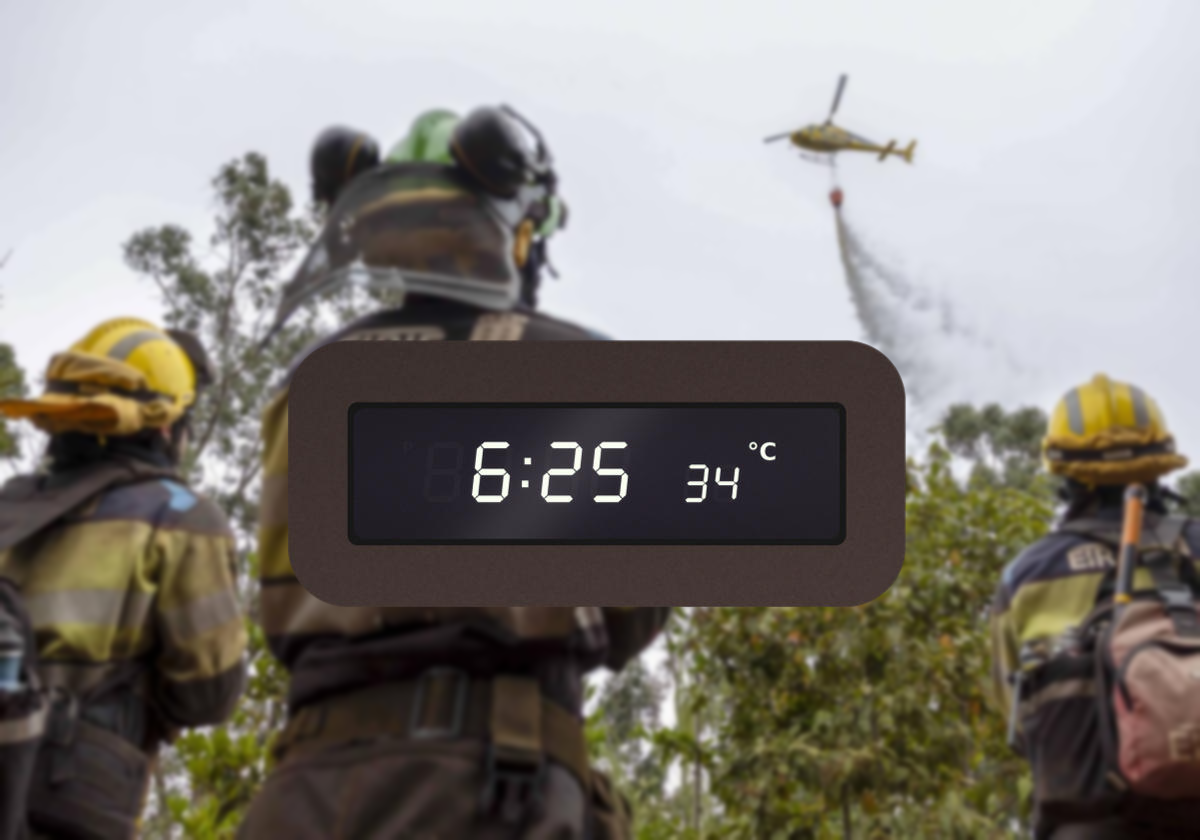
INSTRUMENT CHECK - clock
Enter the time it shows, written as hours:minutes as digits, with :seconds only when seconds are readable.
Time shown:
6:25
